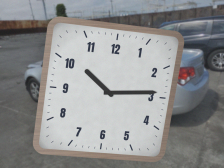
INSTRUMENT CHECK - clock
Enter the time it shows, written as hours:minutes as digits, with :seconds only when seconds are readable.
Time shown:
10:14
